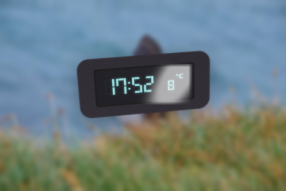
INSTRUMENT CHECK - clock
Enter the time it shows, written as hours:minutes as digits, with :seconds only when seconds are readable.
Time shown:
17:52
